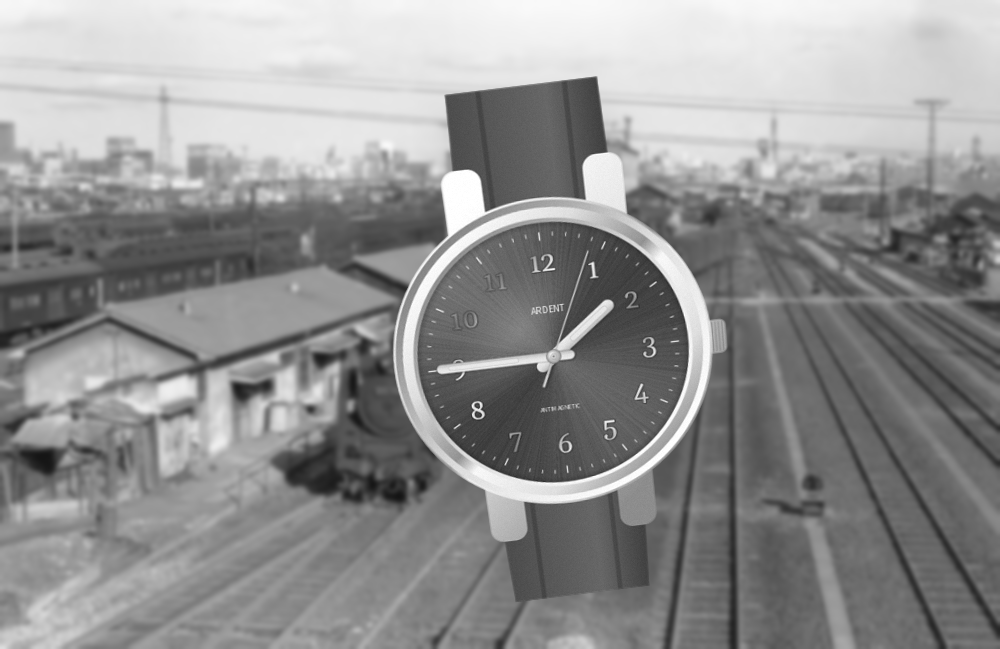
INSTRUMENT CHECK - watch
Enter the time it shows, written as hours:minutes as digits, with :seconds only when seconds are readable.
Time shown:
1:45:04
